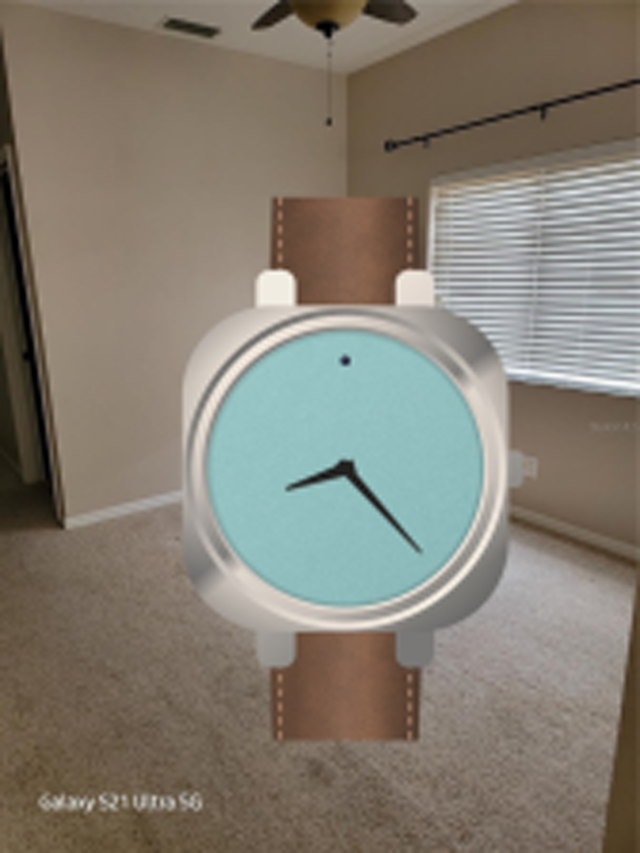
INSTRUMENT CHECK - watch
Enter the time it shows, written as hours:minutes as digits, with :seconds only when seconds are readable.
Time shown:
8:23
